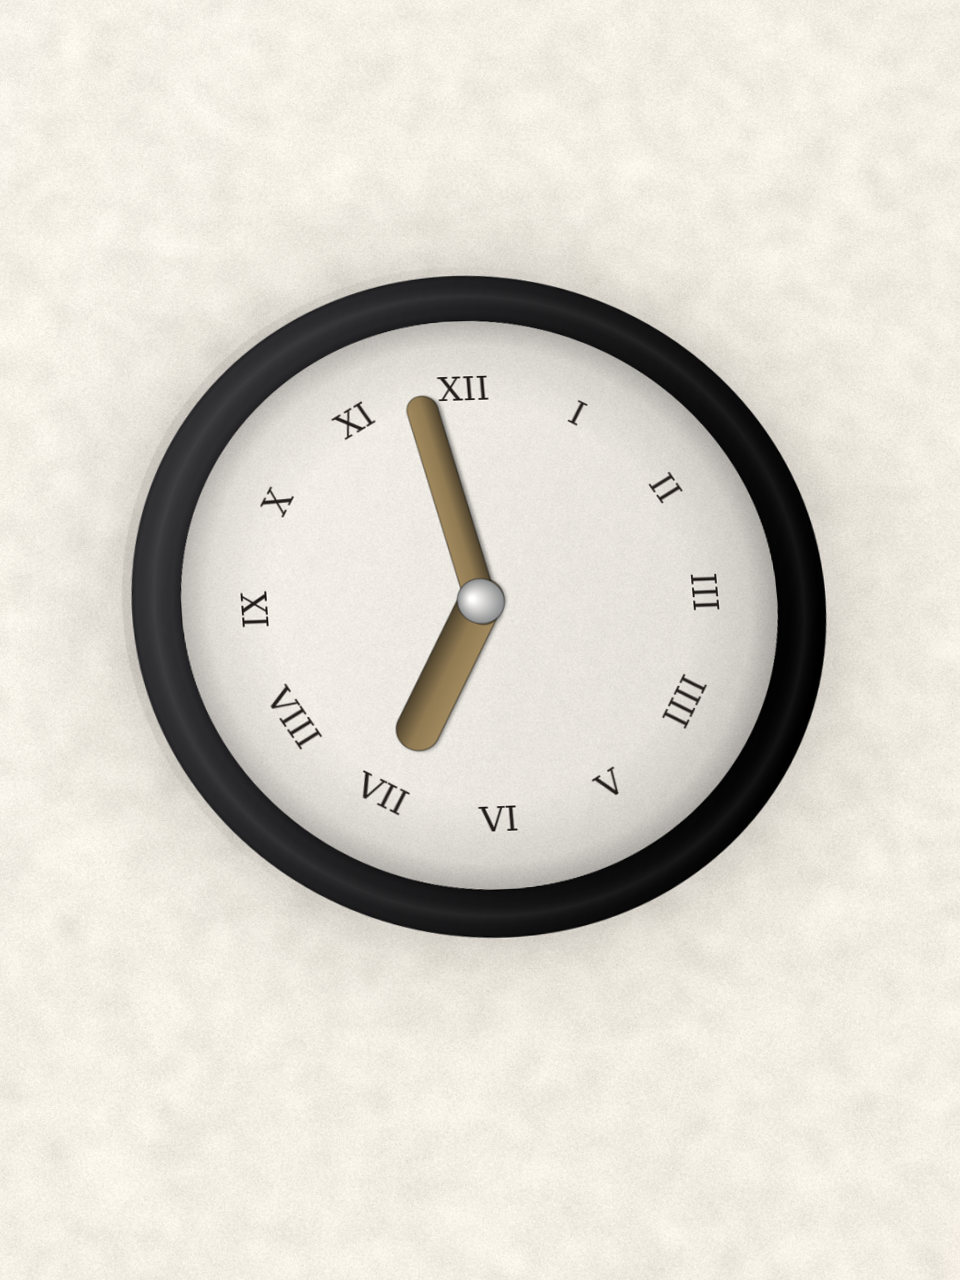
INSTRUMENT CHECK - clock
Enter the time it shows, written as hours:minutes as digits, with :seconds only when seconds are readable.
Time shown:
6:58
